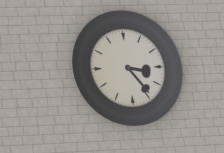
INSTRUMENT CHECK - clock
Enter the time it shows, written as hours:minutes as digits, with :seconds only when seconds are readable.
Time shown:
3:24
